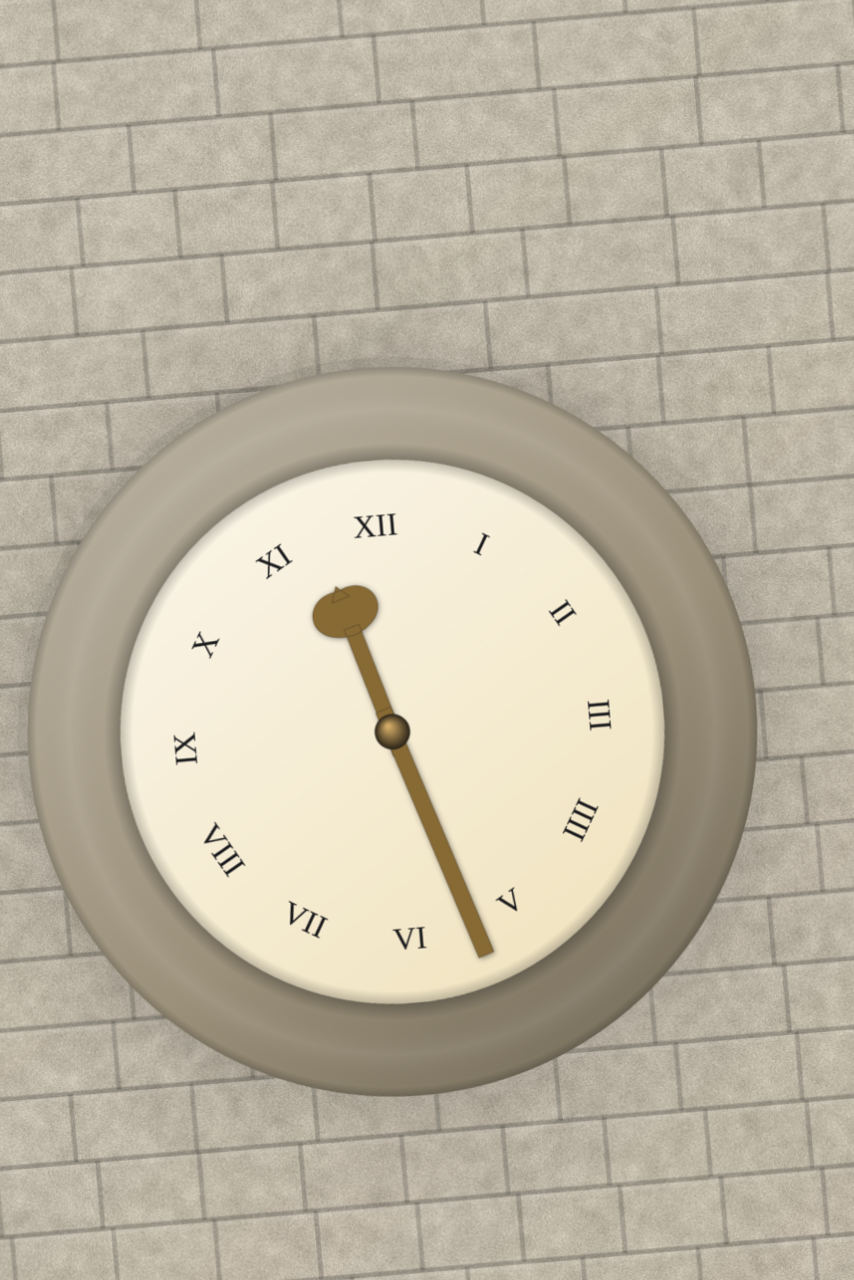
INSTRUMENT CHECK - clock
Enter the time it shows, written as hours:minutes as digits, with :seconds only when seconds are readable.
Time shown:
11:27
